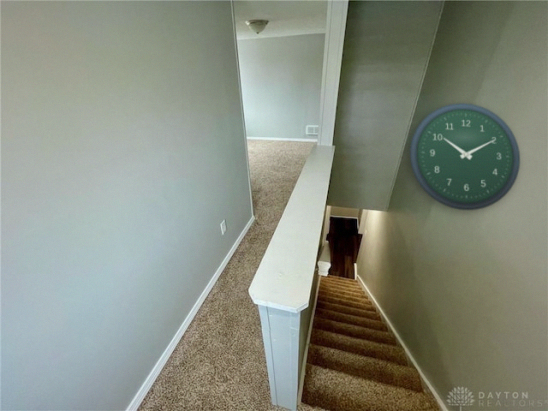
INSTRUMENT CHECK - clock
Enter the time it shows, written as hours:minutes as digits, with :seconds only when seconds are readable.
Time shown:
10:10
